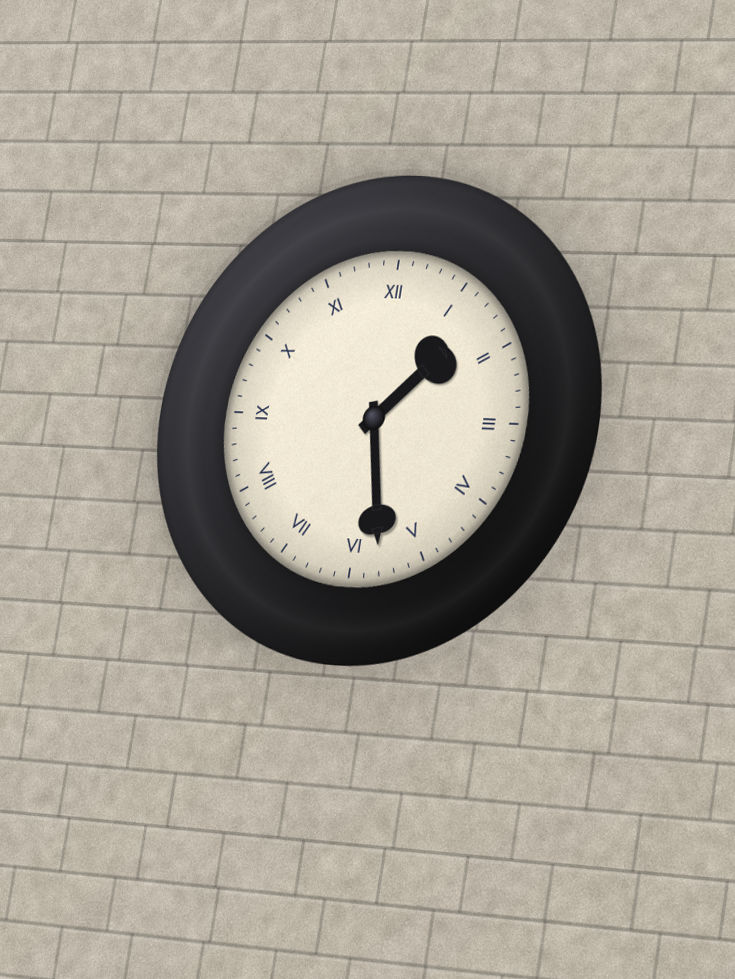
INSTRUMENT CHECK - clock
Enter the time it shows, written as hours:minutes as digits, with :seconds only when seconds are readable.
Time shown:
1:28
